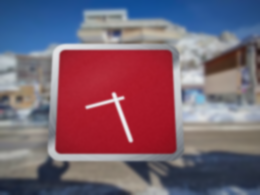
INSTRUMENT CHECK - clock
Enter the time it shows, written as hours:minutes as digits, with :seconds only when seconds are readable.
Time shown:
8:27
